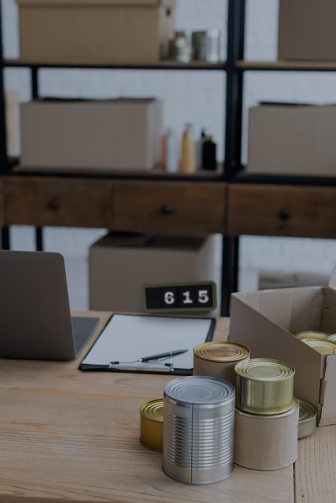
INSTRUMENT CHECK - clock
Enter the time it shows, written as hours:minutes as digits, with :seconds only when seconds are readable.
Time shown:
6:15
